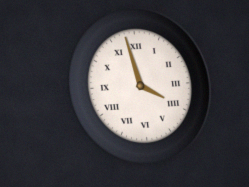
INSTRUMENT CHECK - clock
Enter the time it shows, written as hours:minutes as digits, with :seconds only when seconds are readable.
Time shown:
3:58
